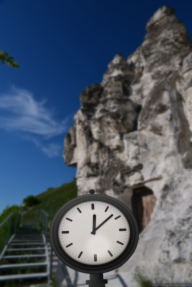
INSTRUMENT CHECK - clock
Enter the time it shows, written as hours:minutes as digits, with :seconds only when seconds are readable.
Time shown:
12:08
